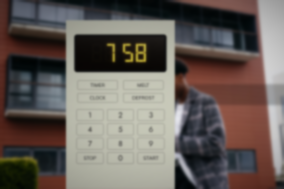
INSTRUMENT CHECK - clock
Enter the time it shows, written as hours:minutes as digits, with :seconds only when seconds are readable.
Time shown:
7:58
